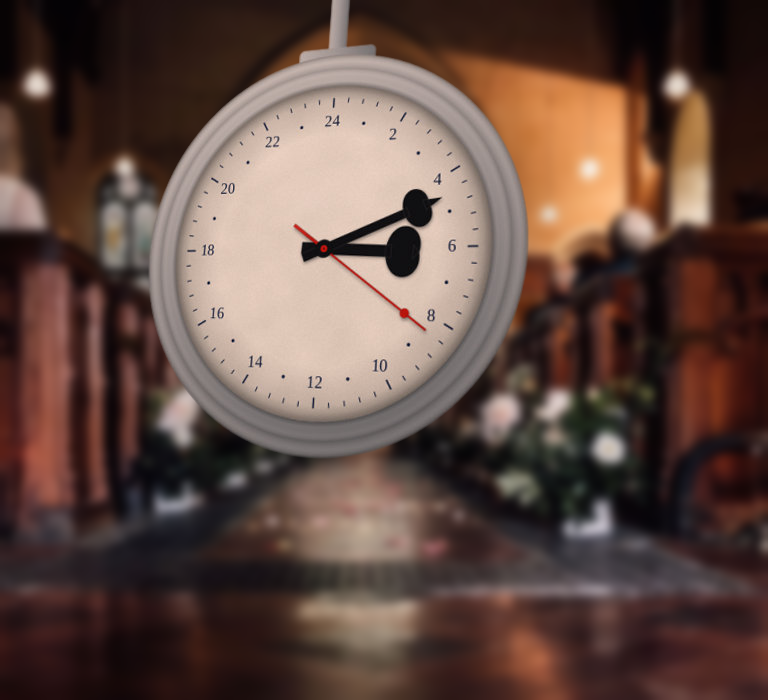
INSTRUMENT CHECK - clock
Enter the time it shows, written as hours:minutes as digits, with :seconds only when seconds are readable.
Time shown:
6:11:21
